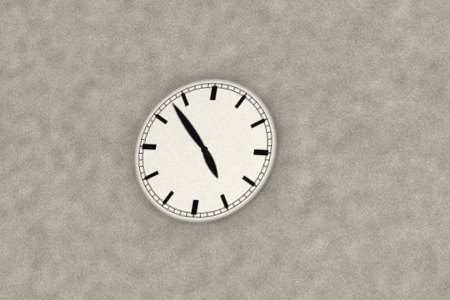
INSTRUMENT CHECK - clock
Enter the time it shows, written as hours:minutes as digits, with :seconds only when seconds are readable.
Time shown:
4:53
